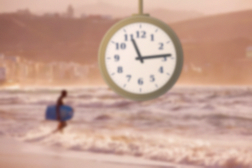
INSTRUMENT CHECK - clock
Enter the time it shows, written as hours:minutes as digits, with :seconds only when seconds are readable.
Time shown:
11:14
